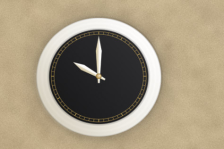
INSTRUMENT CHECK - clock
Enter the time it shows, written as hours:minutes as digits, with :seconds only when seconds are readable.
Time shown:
10:00
